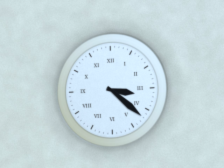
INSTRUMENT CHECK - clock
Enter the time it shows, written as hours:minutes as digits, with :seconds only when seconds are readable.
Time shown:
3:22
